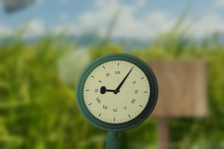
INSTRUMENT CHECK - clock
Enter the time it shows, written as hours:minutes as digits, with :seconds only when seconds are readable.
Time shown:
9:05
